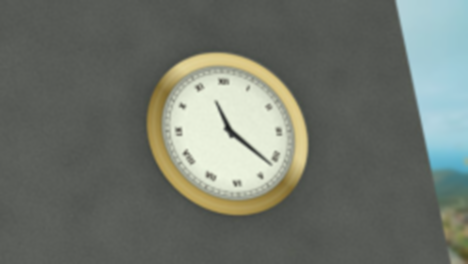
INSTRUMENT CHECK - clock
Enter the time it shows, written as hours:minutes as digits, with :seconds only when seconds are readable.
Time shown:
11:22
